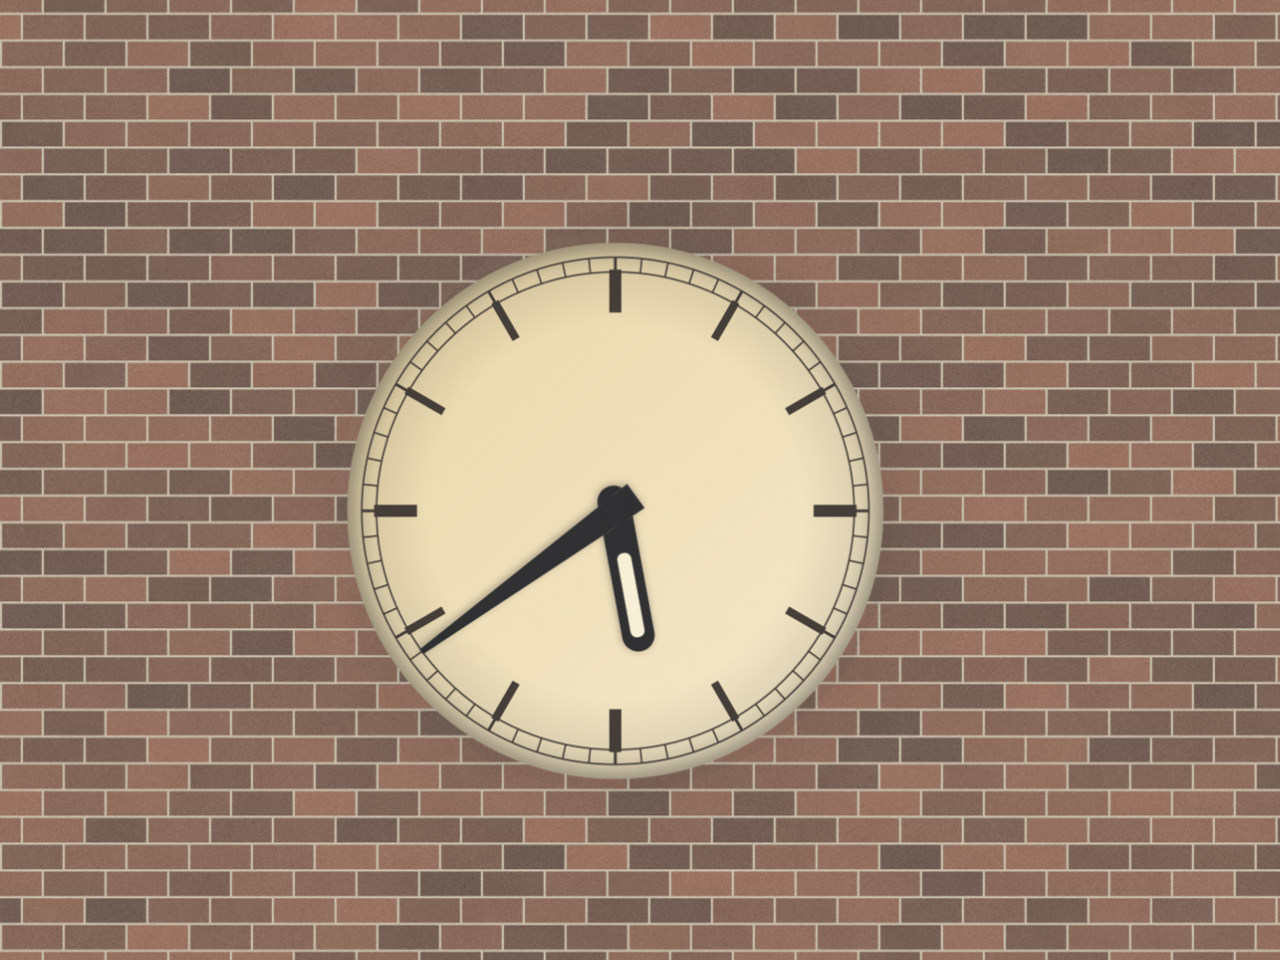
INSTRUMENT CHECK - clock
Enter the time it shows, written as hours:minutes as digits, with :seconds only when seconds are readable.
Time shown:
5:39
